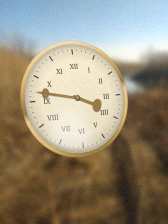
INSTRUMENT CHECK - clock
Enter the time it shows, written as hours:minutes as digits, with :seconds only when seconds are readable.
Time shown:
3:47
